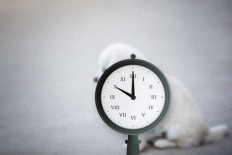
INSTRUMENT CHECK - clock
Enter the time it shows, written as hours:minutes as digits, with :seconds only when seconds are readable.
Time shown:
10:00
